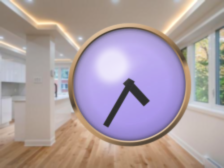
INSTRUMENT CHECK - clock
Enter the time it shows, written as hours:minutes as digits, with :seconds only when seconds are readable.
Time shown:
4:35
